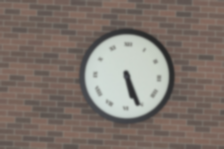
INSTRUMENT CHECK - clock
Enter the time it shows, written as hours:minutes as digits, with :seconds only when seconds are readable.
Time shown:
5:26
